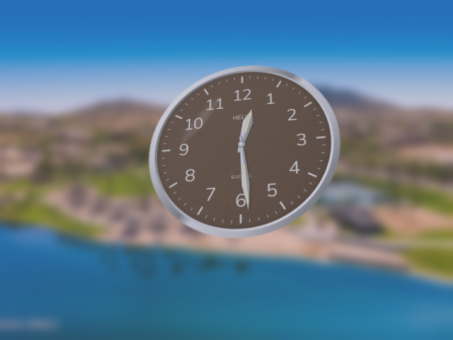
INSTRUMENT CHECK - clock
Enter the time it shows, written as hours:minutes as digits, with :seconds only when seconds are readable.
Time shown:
12:29
